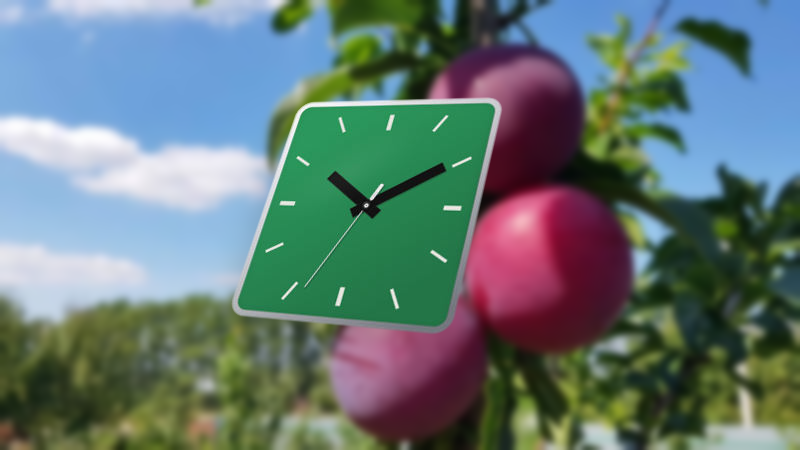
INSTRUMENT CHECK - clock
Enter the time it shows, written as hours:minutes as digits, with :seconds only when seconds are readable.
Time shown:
10:09:34
